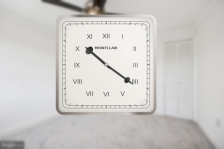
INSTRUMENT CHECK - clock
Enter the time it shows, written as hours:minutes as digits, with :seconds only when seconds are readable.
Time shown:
10:21
